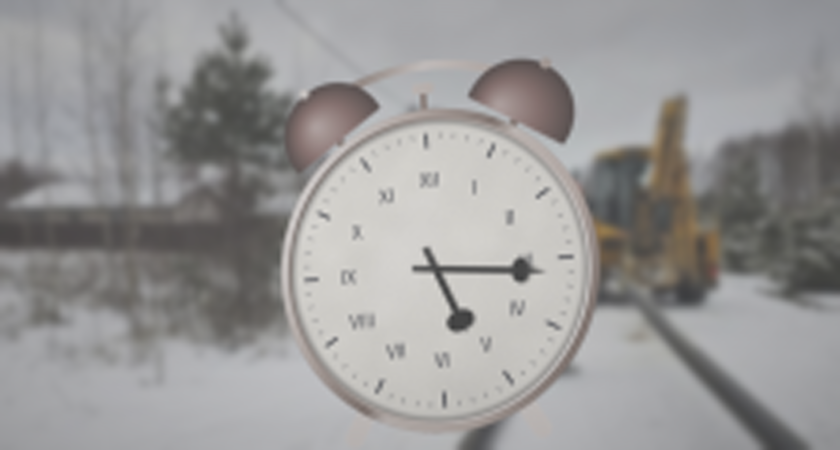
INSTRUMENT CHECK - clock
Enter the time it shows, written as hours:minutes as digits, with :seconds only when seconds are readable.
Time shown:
5:16
